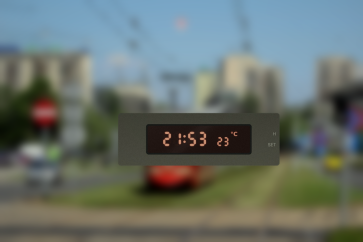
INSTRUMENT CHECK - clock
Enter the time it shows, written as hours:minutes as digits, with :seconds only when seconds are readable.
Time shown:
21:53
